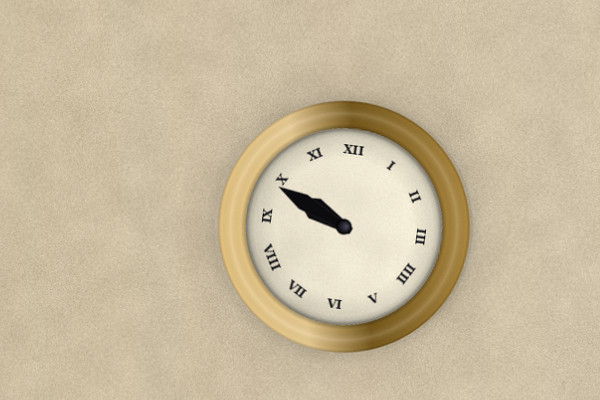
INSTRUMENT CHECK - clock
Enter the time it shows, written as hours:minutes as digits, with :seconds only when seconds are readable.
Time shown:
9:49
